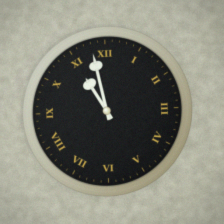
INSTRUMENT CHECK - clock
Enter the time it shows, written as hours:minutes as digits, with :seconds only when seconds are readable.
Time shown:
10:58
